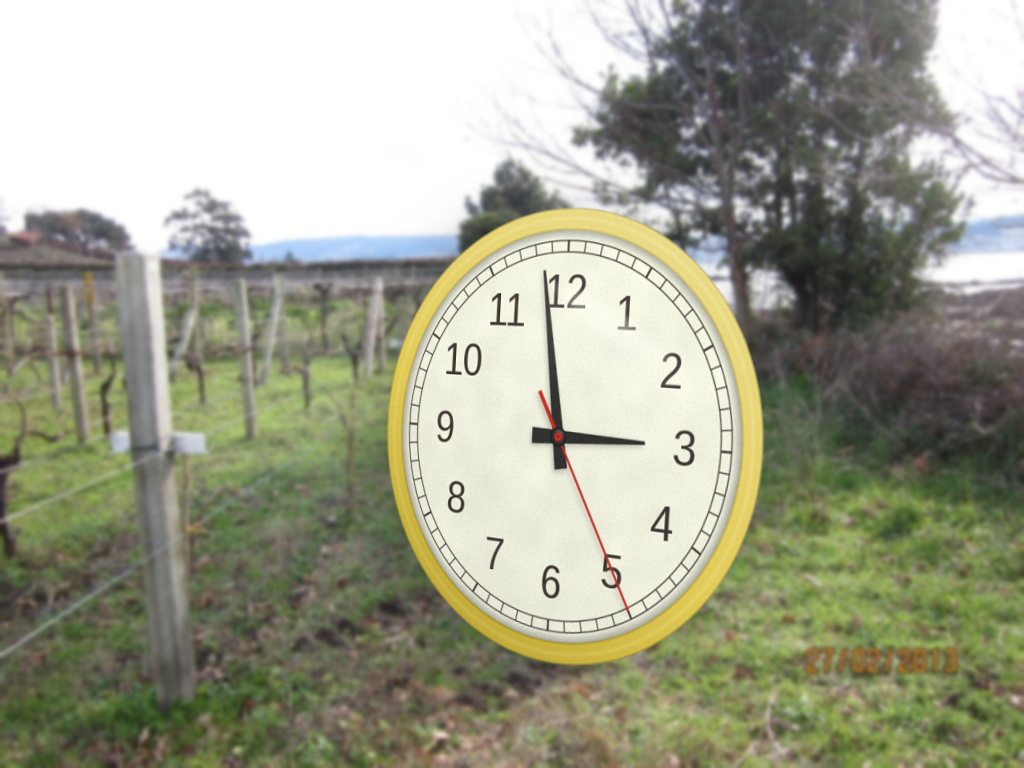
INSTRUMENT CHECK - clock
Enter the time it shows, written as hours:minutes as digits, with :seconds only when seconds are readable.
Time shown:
2:58:25
